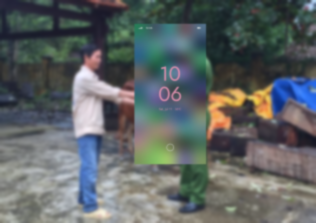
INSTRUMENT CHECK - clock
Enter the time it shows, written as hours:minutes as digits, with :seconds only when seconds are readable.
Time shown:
10:06
